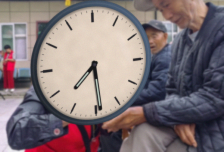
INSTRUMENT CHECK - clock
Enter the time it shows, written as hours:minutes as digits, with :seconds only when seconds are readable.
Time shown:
7:29
